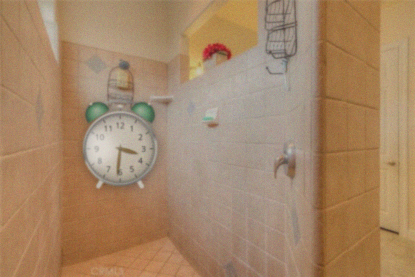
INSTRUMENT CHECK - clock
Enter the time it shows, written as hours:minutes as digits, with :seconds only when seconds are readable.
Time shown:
3:31
